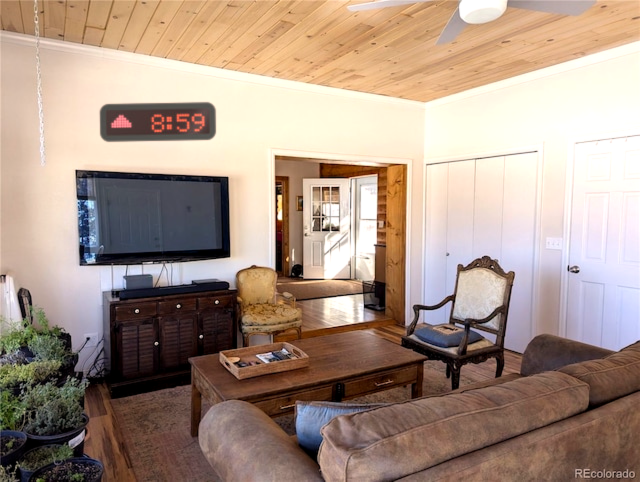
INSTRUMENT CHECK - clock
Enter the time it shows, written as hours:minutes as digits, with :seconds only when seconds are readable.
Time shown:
8:59
